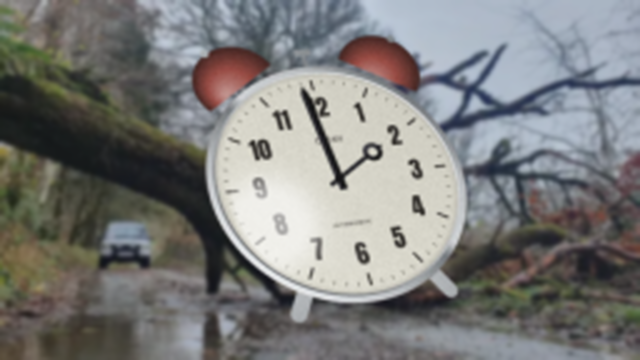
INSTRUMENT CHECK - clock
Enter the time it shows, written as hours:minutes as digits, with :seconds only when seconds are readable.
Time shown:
1:59
